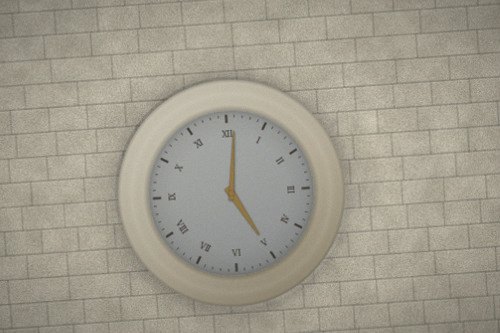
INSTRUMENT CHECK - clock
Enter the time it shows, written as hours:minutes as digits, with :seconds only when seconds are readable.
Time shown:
5:01
